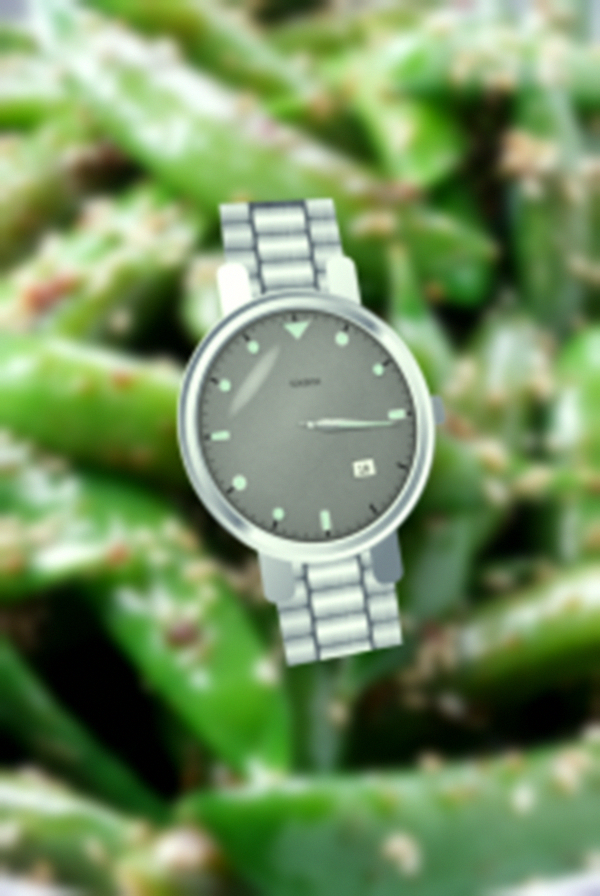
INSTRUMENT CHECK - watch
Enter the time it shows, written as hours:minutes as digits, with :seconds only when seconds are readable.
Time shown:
3:16
